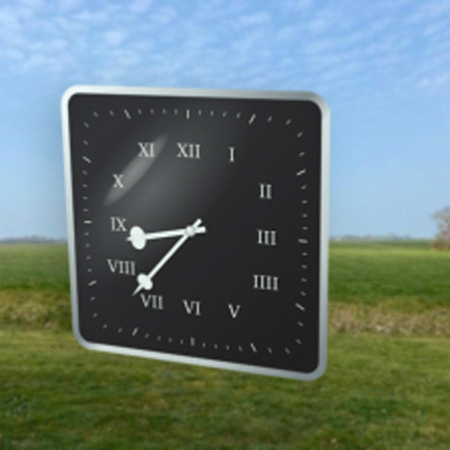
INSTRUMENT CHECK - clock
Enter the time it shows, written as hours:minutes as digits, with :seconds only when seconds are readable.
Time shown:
8:37
